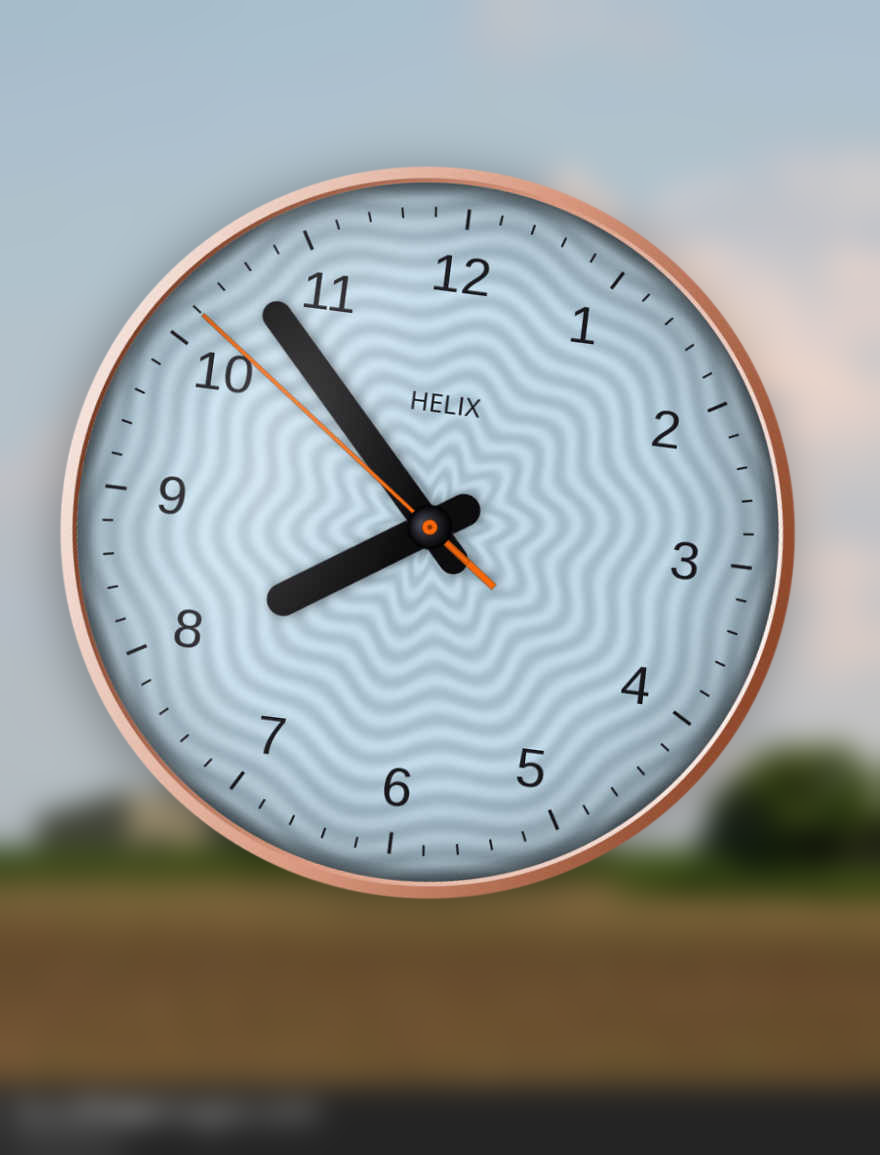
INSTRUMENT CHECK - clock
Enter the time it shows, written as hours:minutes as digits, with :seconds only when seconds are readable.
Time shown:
7:52:51
